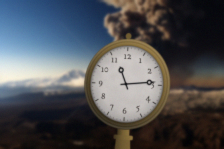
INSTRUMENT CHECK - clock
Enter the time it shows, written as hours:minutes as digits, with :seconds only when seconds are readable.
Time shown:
11:14
